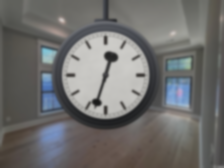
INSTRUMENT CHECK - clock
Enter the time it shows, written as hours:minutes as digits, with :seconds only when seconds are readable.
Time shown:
12:33
